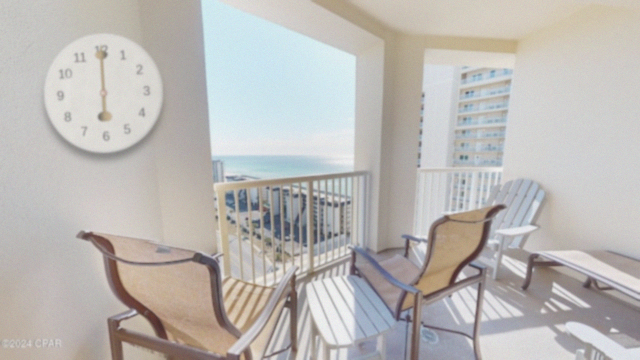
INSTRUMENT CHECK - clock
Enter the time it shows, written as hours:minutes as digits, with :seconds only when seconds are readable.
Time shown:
6:00
